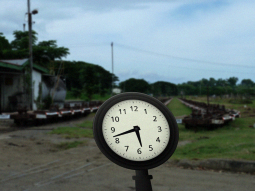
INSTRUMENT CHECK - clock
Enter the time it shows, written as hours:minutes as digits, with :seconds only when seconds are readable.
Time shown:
5:42
